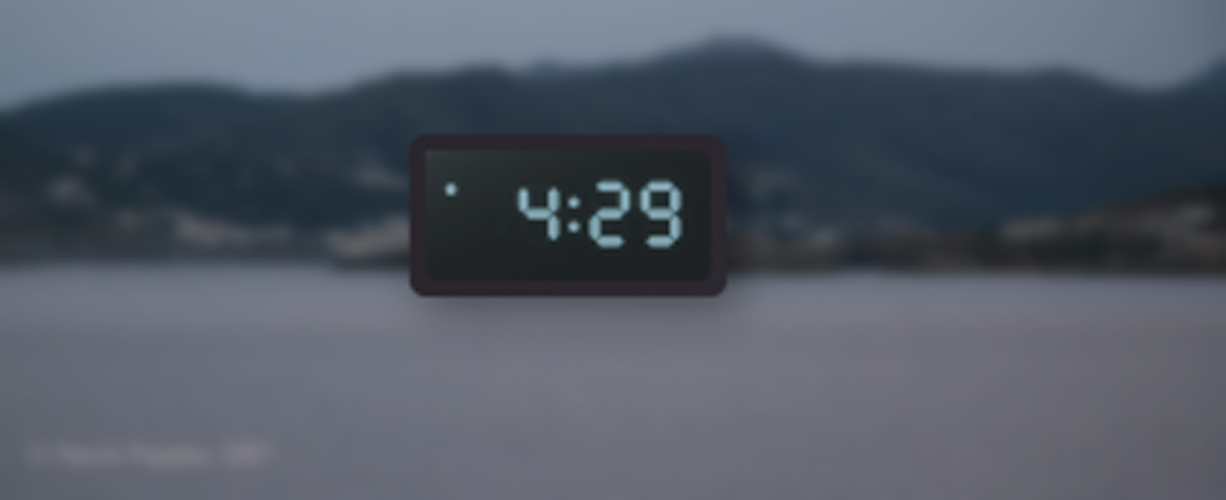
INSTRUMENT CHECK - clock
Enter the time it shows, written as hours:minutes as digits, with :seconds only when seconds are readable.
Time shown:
4:29
